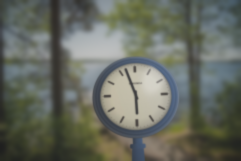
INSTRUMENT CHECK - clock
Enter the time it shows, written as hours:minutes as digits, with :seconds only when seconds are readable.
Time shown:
5:57
